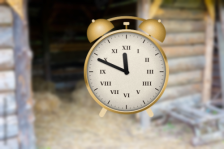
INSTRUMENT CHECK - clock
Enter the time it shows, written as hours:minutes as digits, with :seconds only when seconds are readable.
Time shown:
11:49
